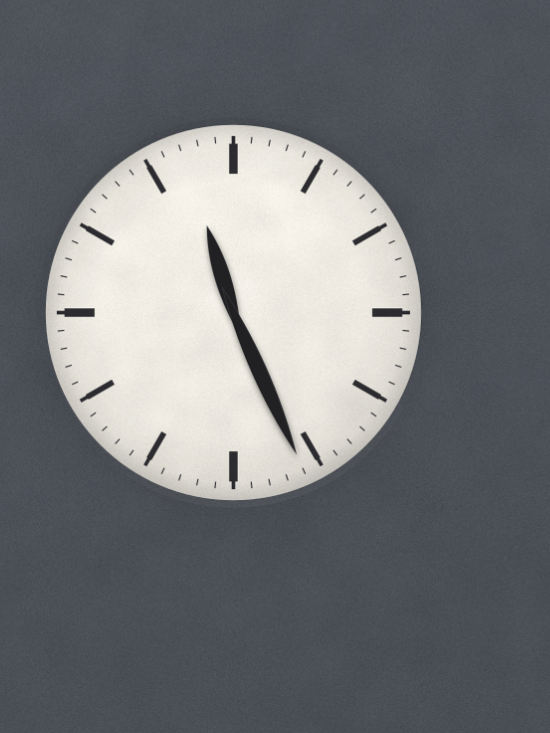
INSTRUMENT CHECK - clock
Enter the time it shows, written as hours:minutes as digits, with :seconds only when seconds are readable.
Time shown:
11:26
